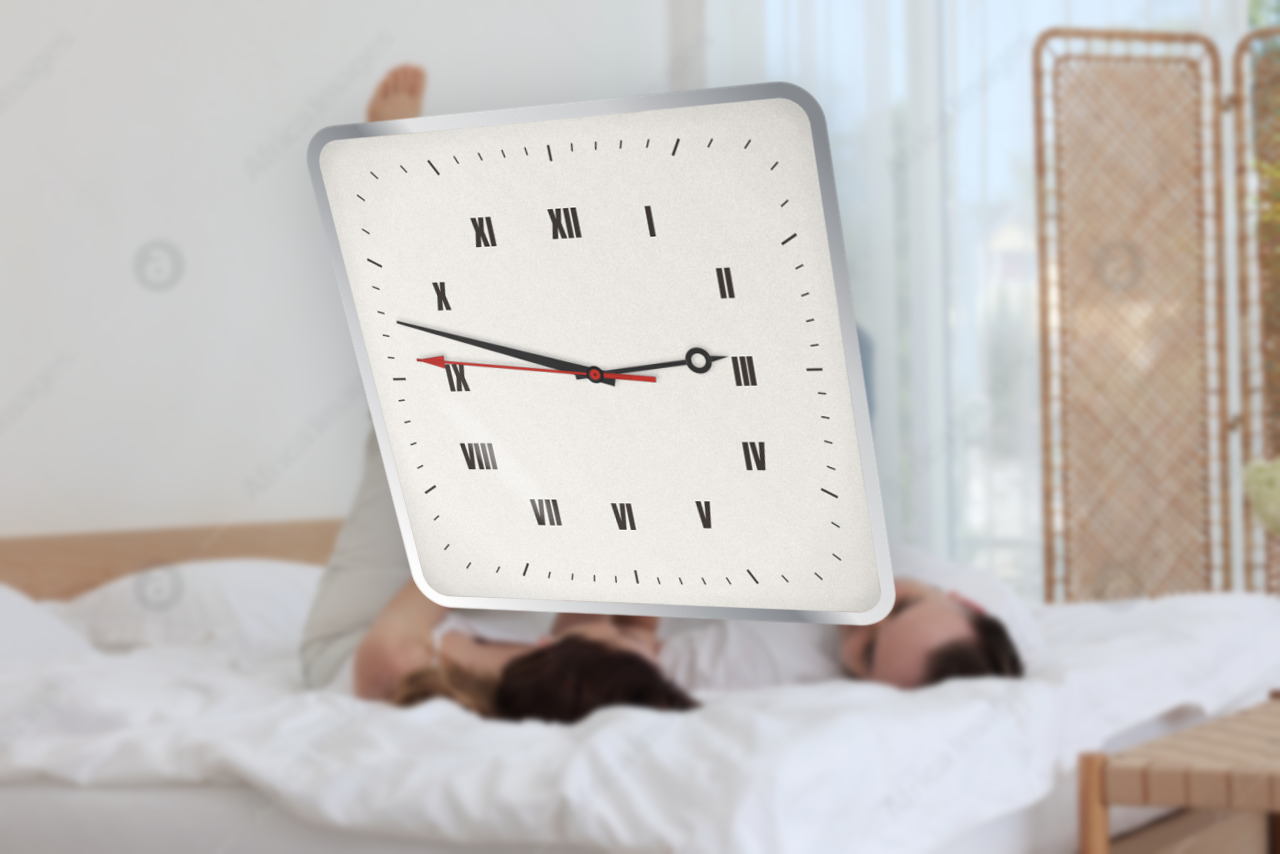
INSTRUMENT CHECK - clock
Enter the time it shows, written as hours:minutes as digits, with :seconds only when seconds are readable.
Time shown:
2:47:46
